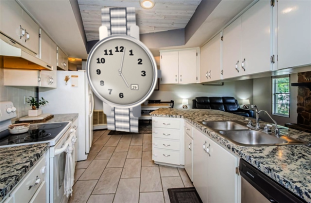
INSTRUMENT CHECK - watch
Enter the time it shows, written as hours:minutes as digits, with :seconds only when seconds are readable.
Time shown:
5:02
